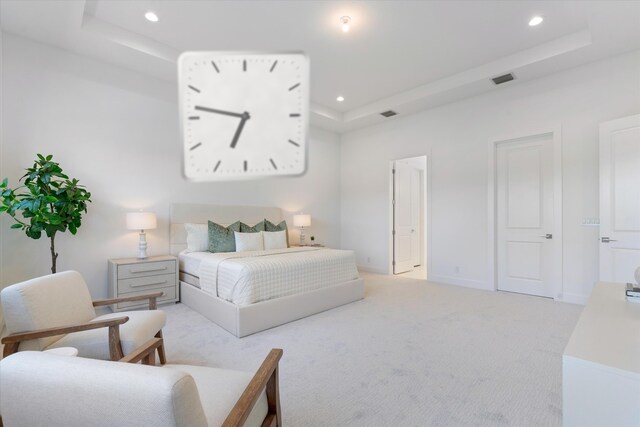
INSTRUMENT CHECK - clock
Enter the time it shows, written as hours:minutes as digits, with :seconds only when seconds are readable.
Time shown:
6:47
